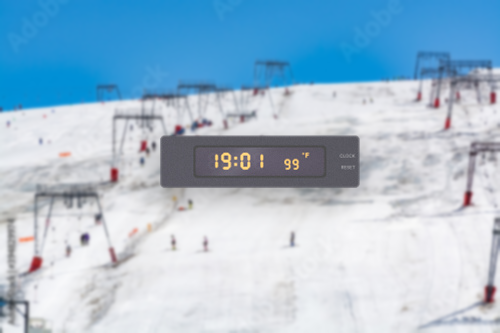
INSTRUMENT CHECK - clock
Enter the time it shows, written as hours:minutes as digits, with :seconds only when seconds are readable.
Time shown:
19:01
